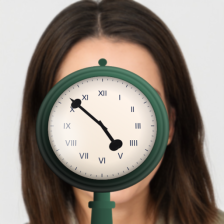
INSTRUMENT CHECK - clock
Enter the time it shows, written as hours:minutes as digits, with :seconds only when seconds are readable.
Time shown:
4:52
